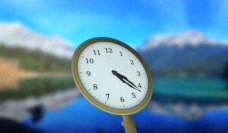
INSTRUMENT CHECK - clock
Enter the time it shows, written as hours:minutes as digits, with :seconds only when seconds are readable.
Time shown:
4:22
